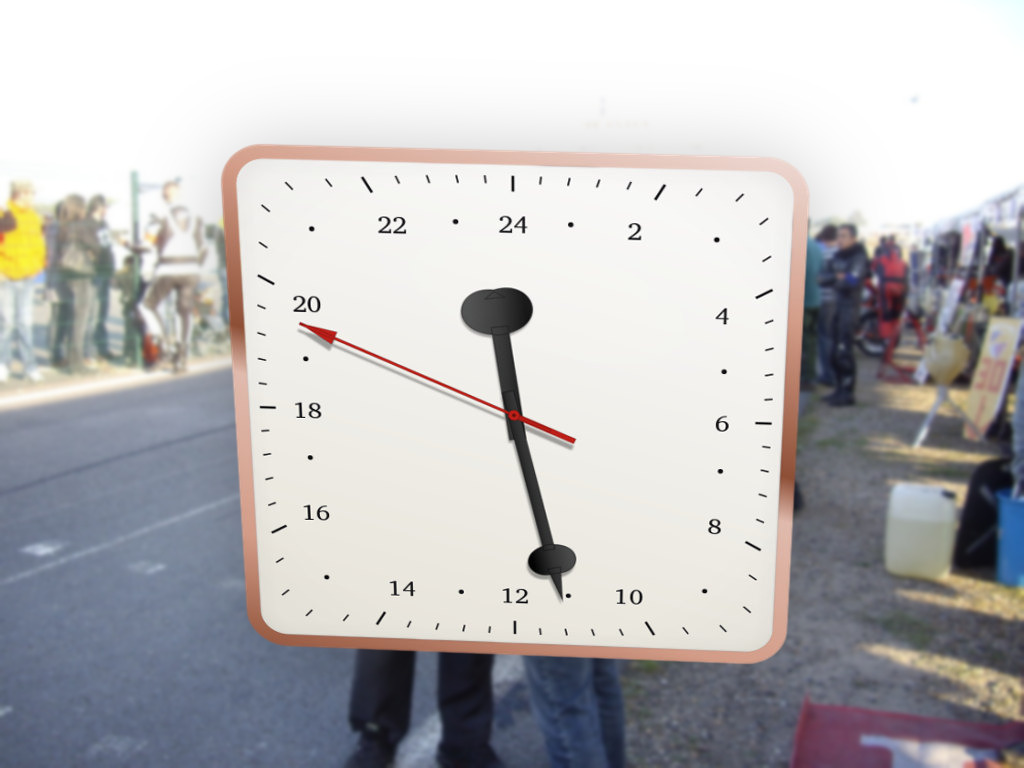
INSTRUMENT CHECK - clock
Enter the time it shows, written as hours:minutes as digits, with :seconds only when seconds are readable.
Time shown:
23:27:49
